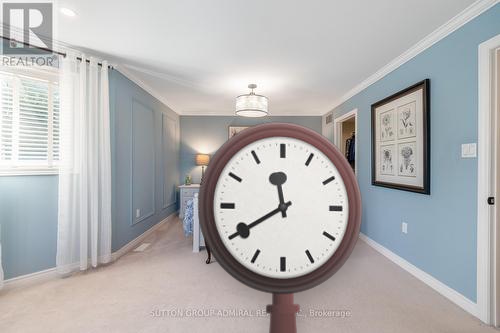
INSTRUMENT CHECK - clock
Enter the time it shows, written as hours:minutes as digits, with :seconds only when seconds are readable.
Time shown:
11:40
